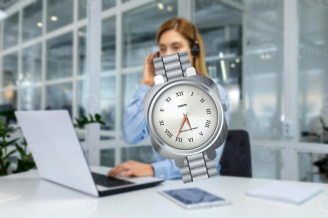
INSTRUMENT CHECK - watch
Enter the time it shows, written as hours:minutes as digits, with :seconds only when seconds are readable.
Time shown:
5:36
